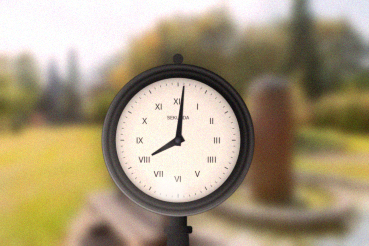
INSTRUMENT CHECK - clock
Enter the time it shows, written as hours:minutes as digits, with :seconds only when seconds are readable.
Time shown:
8:01
